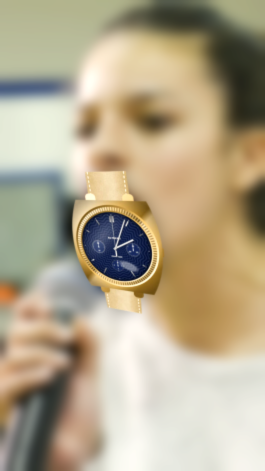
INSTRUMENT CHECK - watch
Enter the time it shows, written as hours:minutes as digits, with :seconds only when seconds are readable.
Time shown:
2:04
